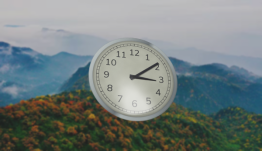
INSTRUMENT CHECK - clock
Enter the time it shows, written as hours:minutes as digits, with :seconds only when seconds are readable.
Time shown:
3:09
